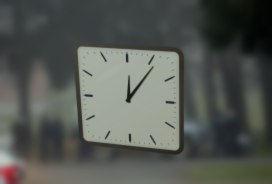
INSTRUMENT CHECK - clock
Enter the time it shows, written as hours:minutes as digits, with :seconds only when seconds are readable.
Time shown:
12:06
